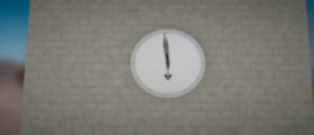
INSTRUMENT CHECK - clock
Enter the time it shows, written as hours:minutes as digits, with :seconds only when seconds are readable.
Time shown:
5:59
